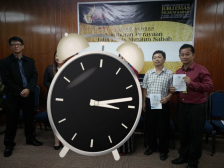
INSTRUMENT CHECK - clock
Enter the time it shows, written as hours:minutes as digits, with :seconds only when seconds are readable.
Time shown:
3:13
